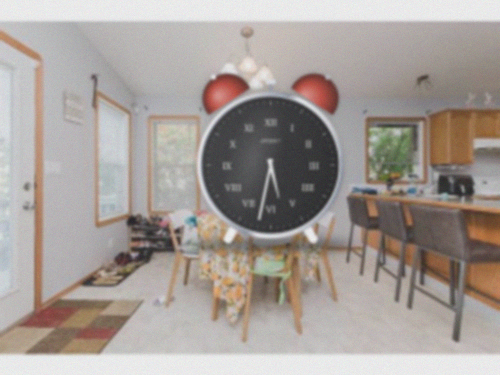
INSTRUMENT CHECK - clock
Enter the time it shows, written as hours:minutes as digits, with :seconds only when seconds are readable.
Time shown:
5:32
